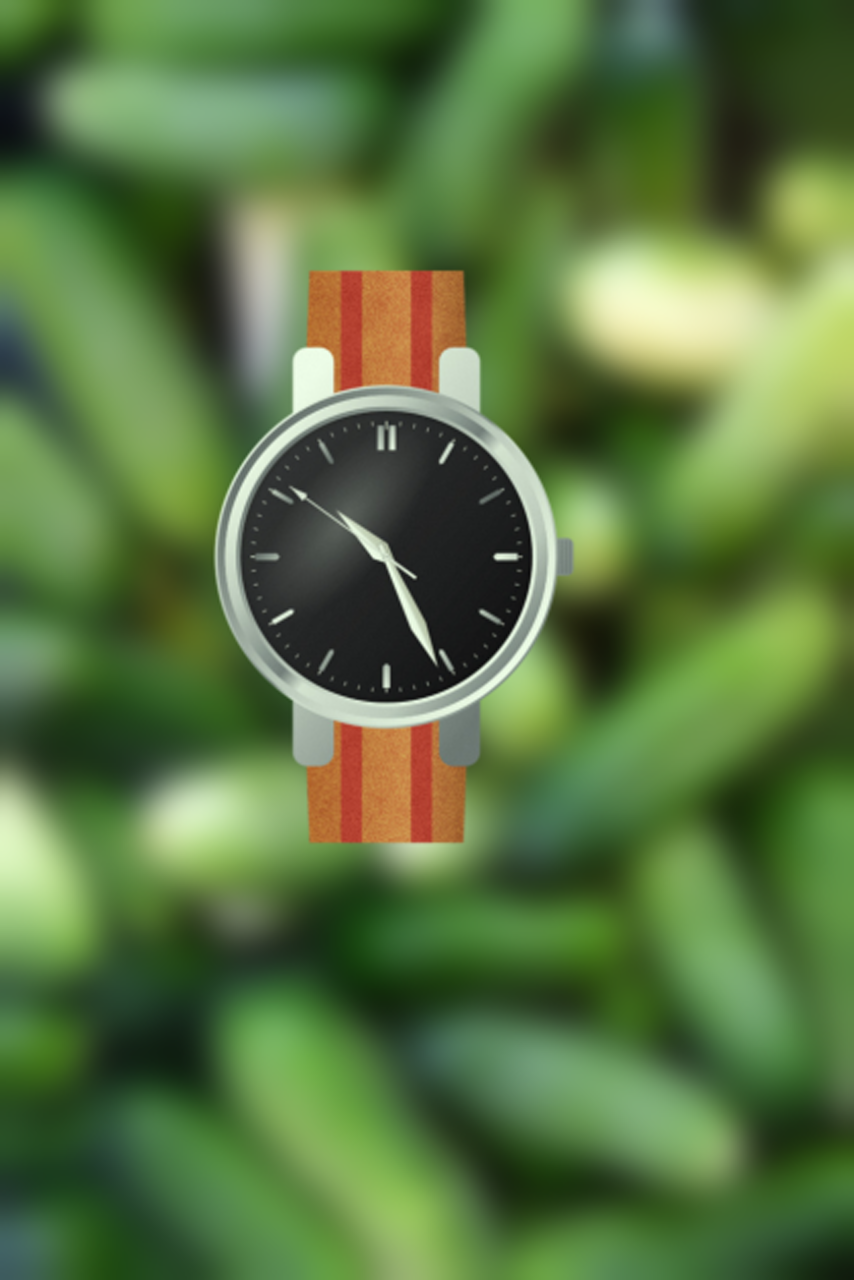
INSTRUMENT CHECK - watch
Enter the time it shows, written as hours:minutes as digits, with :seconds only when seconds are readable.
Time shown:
10:25:51
